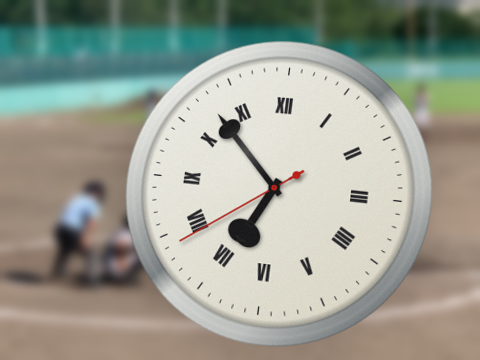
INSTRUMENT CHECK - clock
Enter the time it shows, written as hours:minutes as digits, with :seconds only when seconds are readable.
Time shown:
6:52:39
